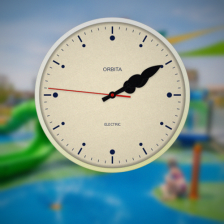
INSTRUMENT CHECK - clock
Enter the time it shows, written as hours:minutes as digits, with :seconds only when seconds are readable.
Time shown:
2:09:46
